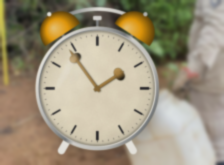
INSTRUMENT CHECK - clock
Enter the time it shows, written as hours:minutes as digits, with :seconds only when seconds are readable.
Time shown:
1:54
